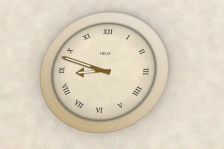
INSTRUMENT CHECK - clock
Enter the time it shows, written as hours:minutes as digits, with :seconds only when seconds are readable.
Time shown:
8:48
